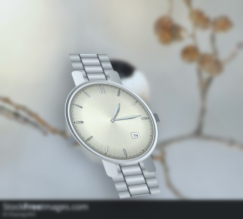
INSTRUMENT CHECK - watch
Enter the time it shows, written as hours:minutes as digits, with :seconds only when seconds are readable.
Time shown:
1:14
